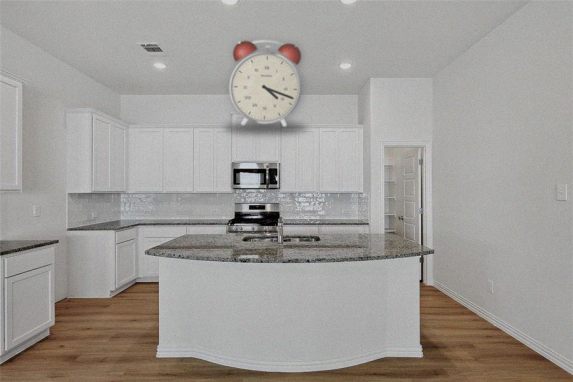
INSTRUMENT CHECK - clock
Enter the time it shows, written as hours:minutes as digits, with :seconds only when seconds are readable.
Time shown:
4:18
